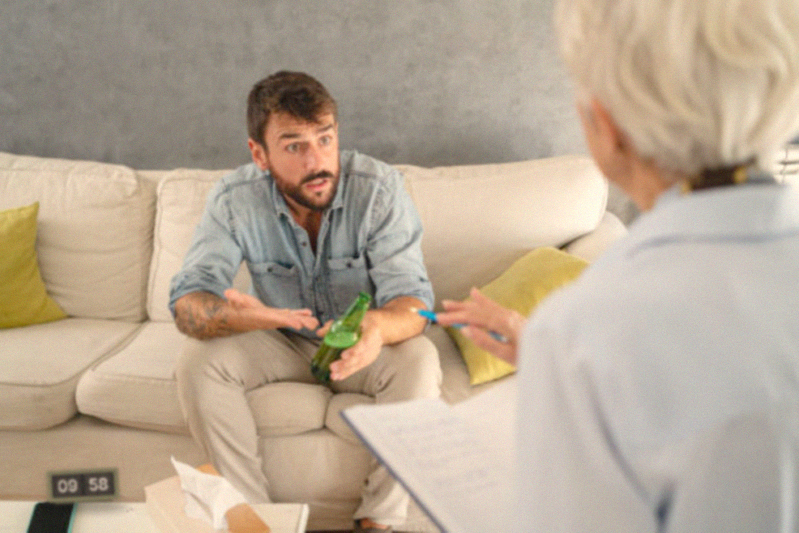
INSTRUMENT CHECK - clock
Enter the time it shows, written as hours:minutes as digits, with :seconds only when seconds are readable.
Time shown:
9:58
